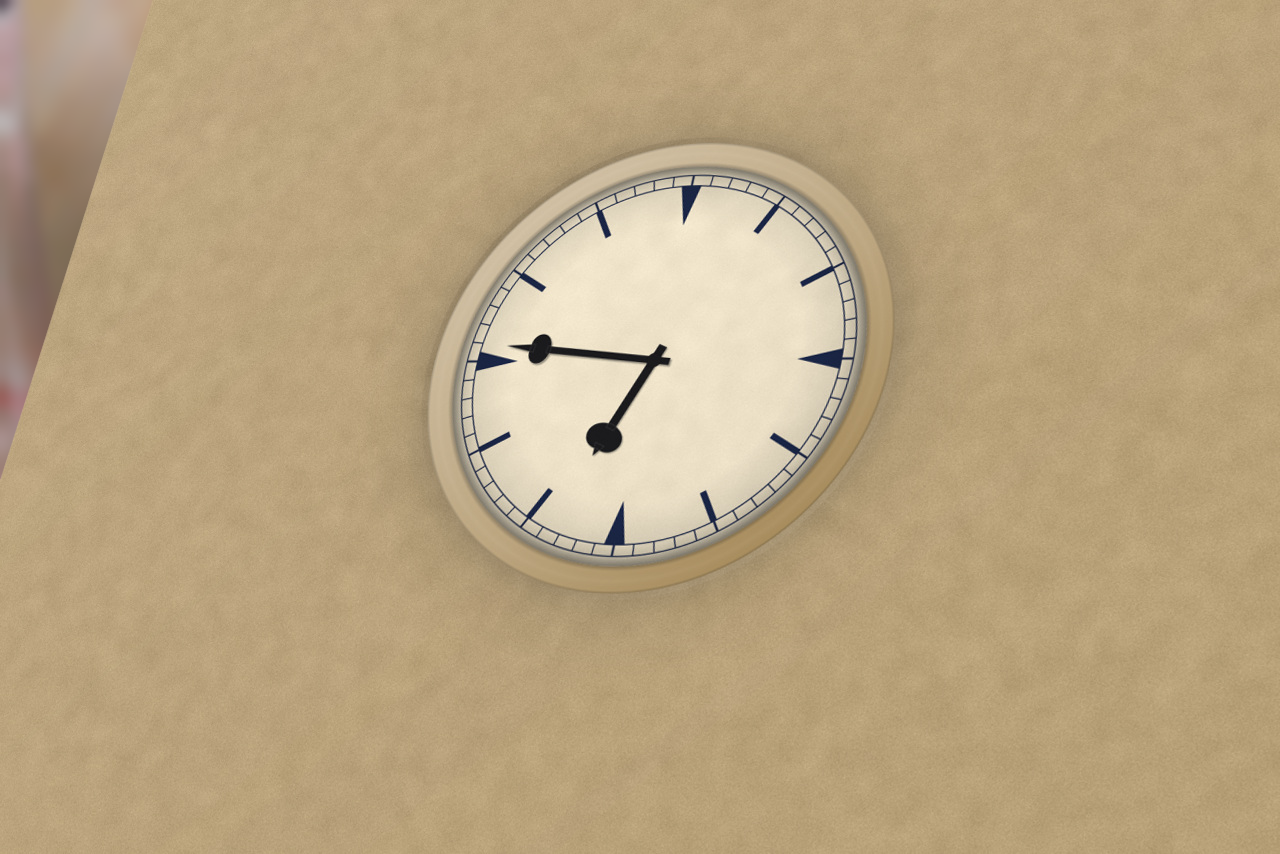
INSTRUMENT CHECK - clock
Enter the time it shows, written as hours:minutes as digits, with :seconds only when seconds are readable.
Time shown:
6:46
